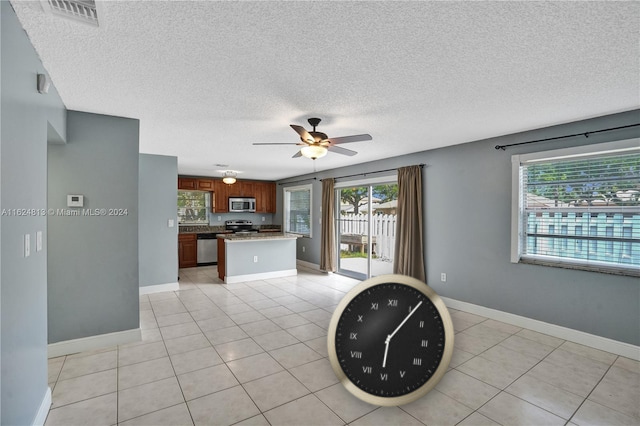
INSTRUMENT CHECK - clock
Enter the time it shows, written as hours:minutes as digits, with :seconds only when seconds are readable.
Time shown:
6:06
